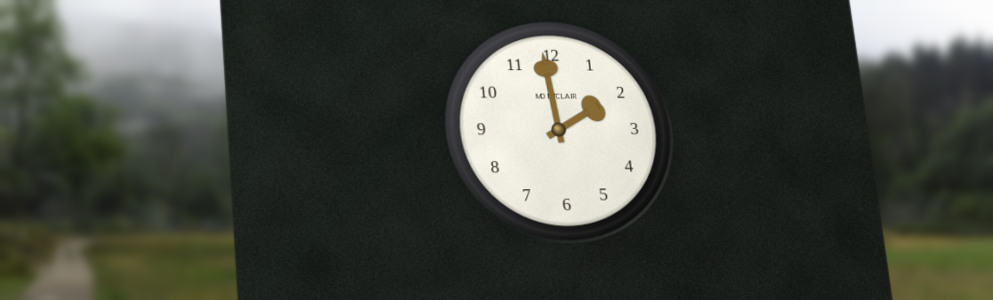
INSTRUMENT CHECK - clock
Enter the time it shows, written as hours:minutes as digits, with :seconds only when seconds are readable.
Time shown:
1:59
